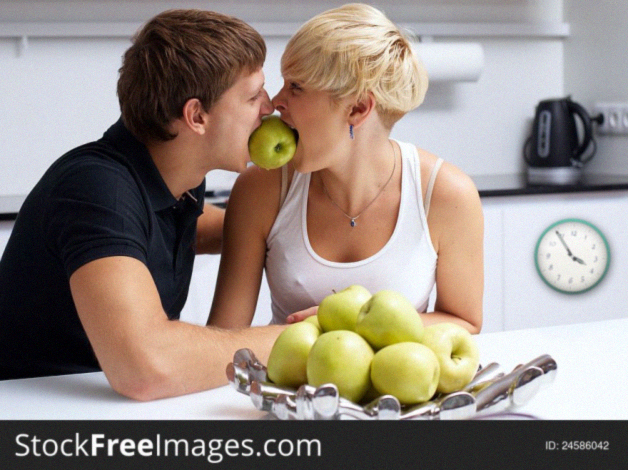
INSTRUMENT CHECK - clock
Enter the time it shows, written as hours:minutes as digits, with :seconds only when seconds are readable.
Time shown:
3:54
